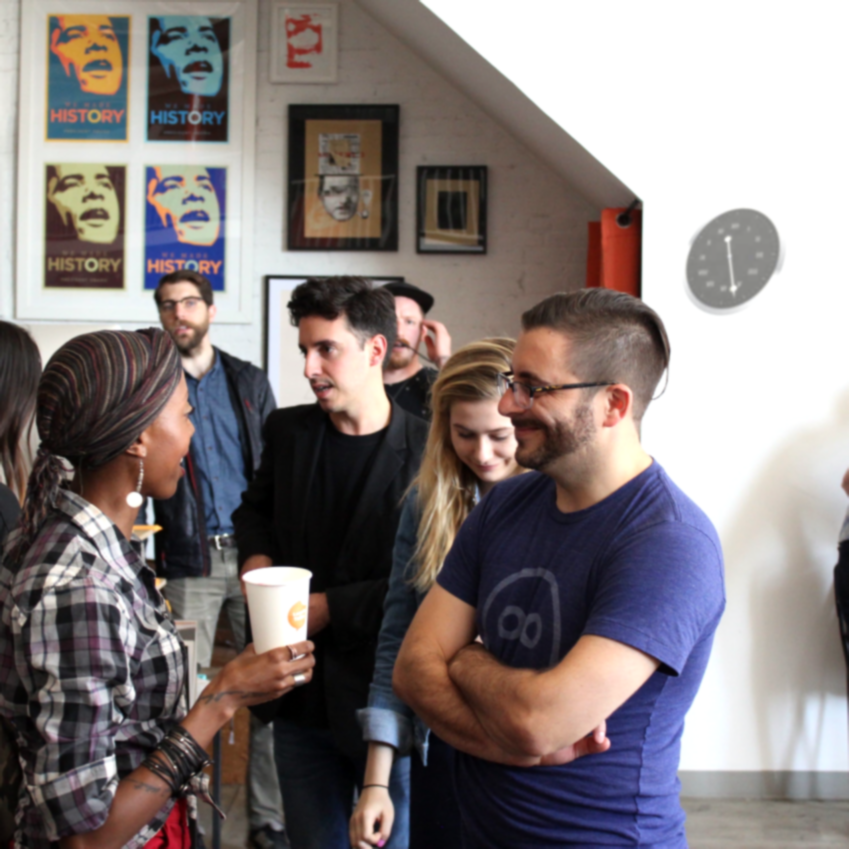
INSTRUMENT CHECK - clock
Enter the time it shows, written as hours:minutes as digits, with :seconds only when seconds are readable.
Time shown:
11:27
